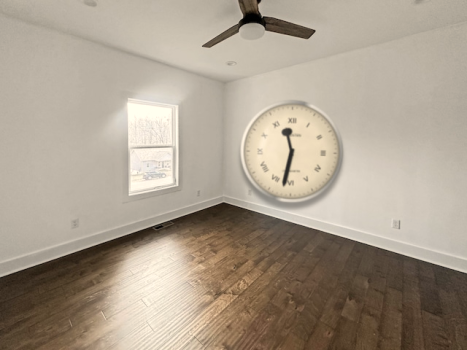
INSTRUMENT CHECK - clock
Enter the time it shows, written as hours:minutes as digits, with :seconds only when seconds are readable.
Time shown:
11:32
